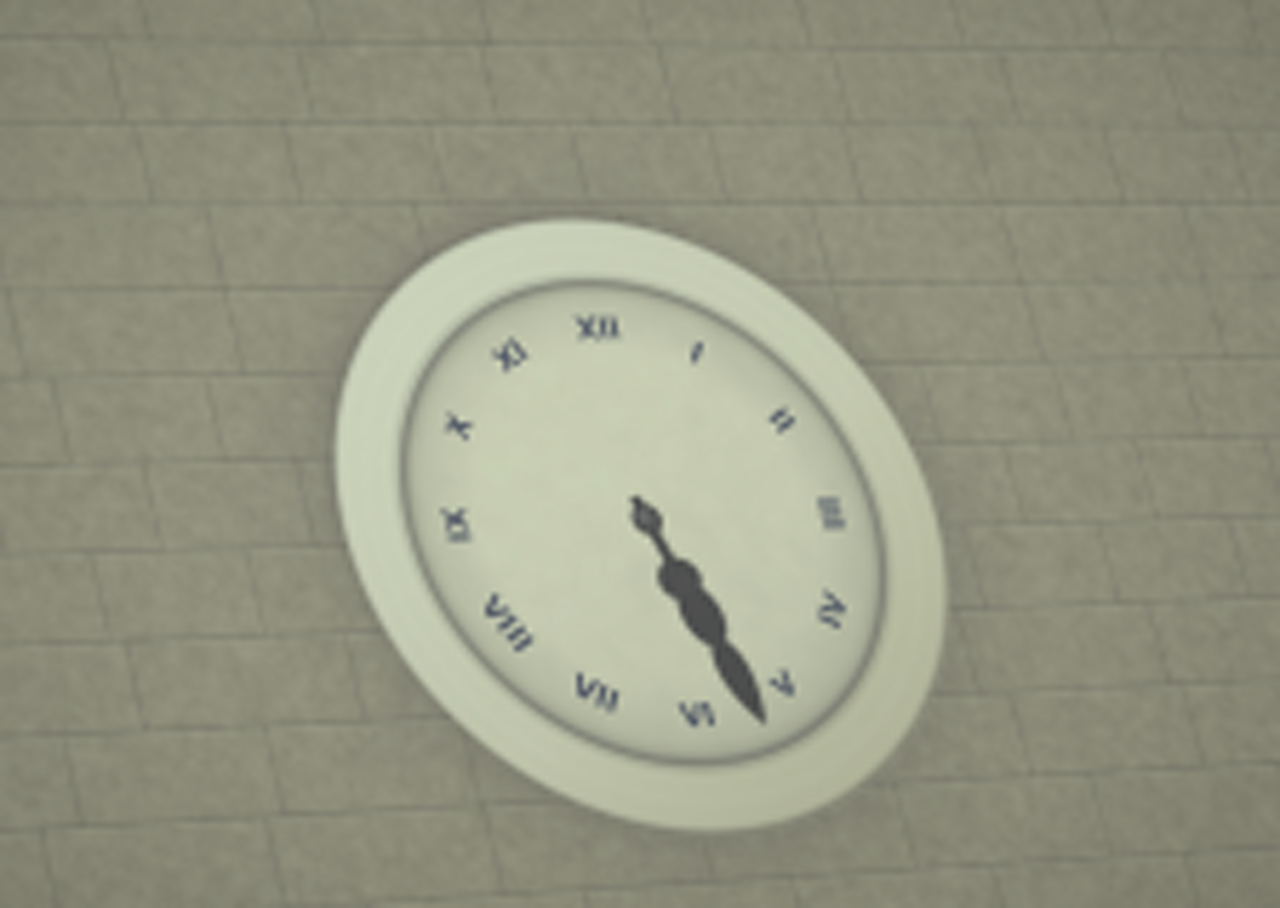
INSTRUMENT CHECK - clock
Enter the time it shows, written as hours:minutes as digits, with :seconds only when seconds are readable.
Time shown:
5:27
